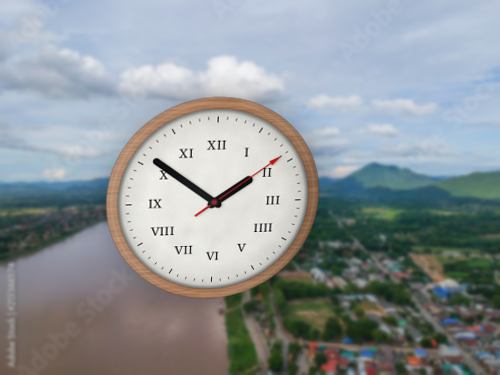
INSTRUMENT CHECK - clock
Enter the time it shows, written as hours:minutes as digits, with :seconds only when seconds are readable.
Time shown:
1:51:09
